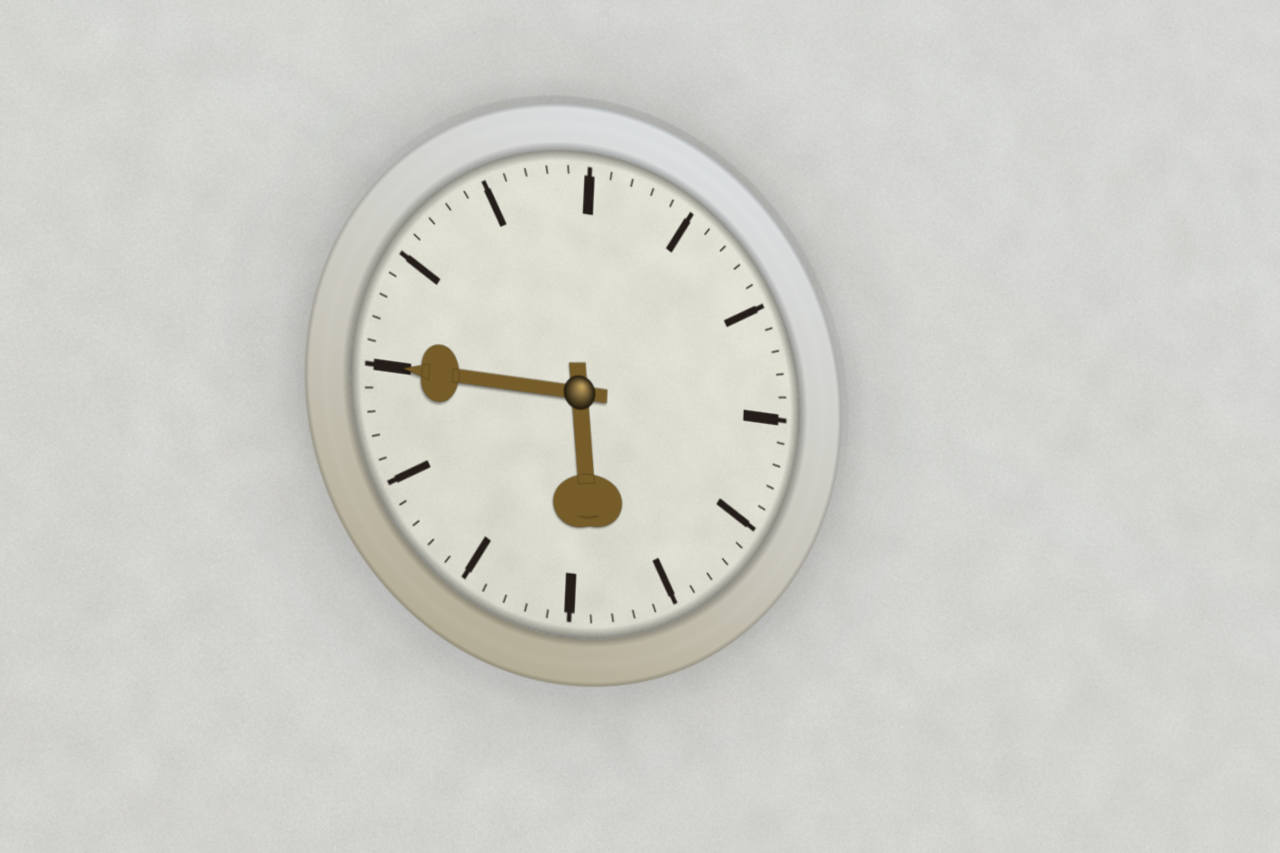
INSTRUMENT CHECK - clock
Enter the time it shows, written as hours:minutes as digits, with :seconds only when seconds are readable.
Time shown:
5:45
